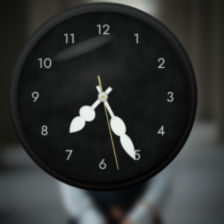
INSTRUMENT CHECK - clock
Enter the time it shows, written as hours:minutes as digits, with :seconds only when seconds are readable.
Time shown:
7:25:28
